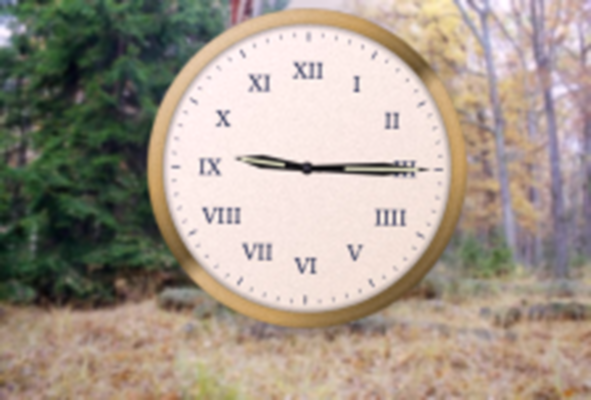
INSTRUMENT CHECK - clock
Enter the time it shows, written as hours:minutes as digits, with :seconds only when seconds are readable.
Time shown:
9:15
